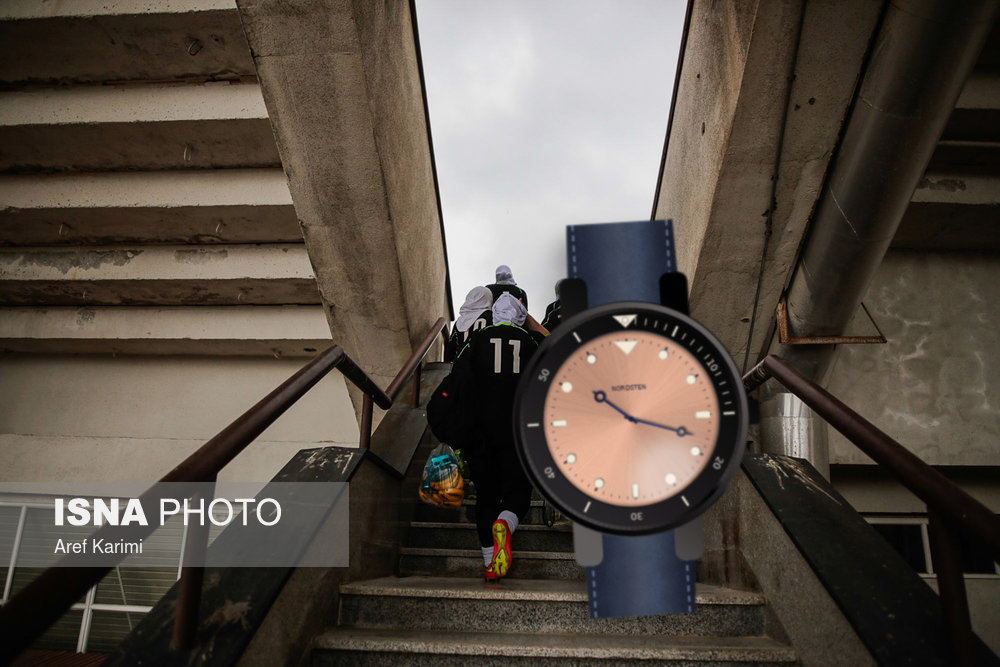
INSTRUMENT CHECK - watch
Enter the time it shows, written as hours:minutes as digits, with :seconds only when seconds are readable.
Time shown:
10:18
